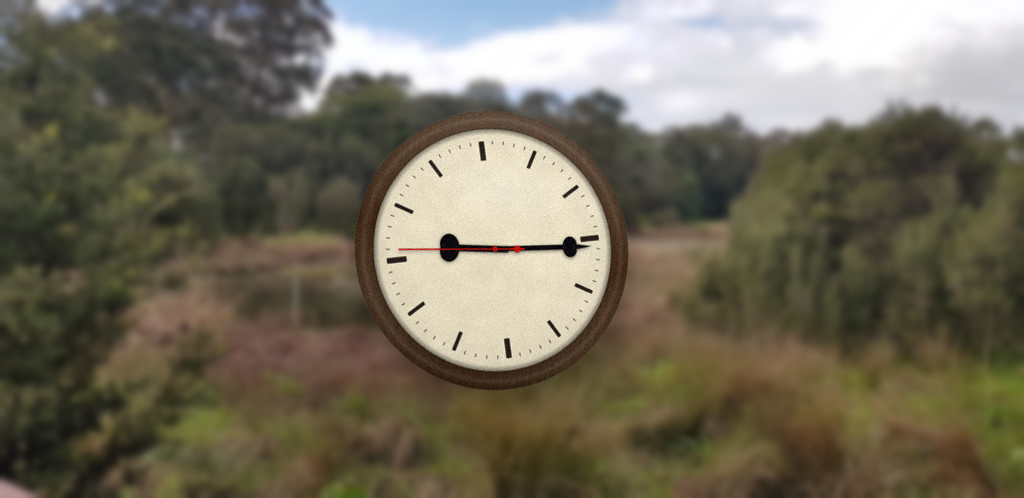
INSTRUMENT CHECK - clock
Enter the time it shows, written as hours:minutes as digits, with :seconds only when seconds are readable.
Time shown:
9:15:46
